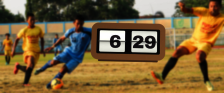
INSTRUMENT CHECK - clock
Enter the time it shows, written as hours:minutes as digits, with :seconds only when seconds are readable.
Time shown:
6:29
